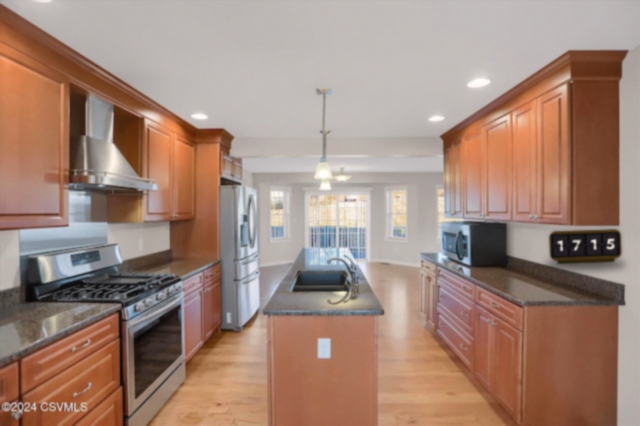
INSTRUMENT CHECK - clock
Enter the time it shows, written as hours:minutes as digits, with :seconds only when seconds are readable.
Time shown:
17:15
